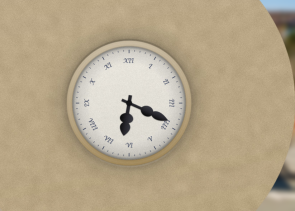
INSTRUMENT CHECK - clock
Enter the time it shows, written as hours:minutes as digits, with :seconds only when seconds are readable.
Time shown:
6:19
